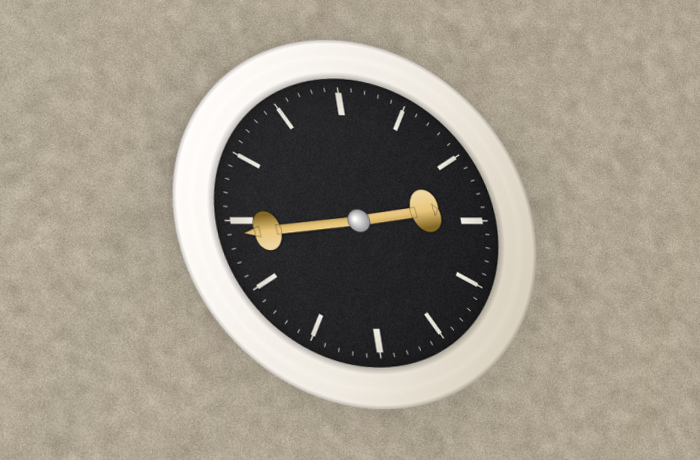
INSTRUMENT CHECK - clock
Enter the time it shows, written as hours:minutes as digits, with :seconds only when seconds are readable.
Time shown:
2:44
